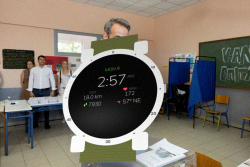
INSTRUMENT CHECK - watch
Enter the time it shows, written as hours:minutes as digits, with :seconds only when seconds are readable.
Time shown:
2:57
